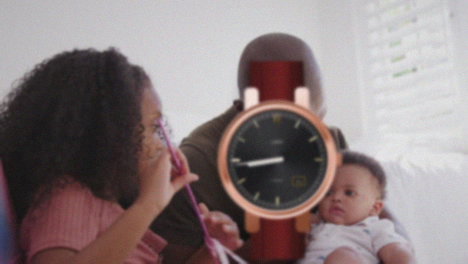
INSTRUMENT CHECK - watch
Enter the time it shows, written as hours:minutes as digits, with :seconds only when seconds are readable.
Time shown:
8:44
